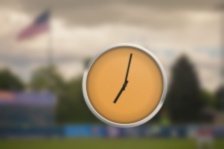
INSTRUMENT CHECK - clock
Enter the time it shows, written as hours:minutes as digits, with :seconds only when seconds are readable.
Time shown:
7:02
